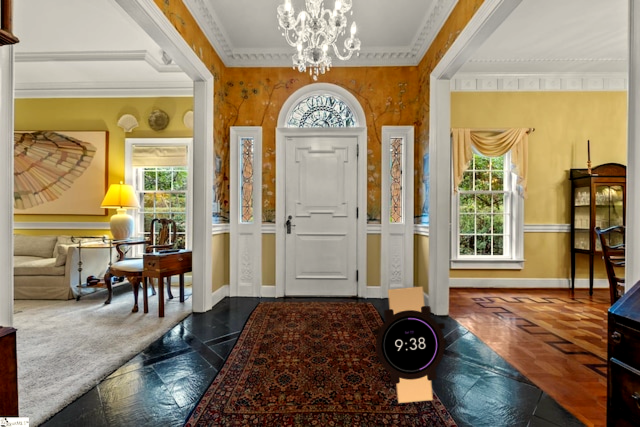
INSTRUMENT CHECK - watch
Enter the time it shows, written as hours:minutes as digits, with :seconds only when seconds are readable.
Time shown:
9:38
